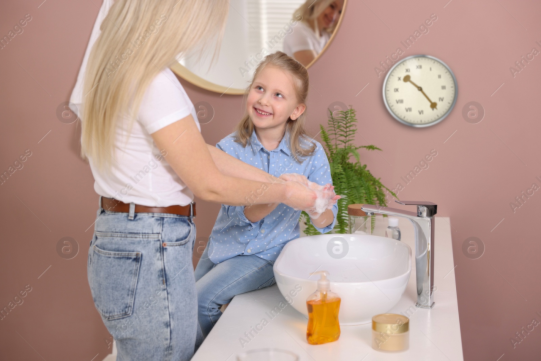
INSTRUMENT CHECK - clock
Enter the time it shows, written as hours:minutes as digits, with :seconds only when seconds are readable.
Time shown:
10:24
